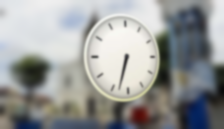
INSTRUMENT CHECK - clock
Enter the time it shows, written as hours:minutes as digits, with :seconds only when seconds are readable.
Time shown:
6:33
